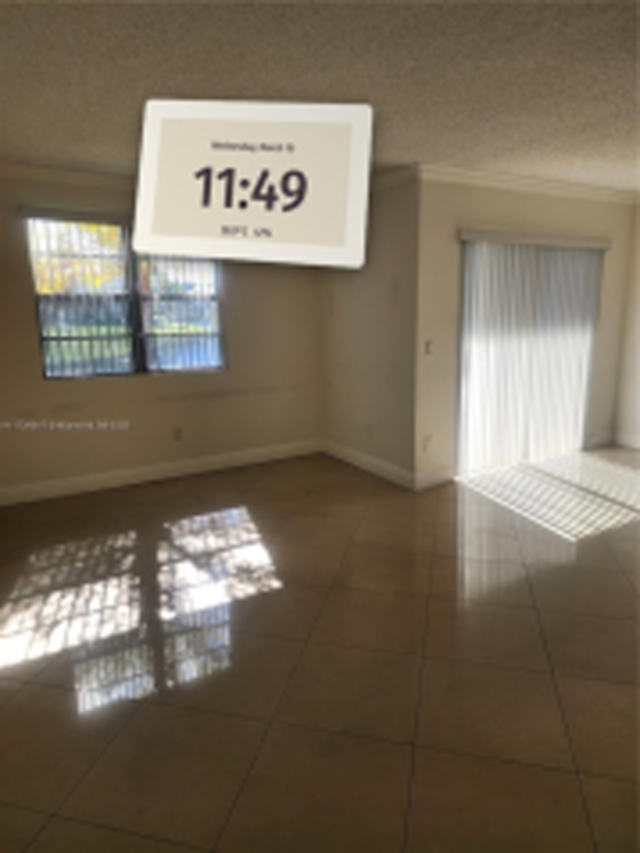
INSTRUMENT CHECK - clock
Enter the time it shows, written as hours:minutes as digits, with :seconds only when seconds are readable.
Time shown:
11:49
